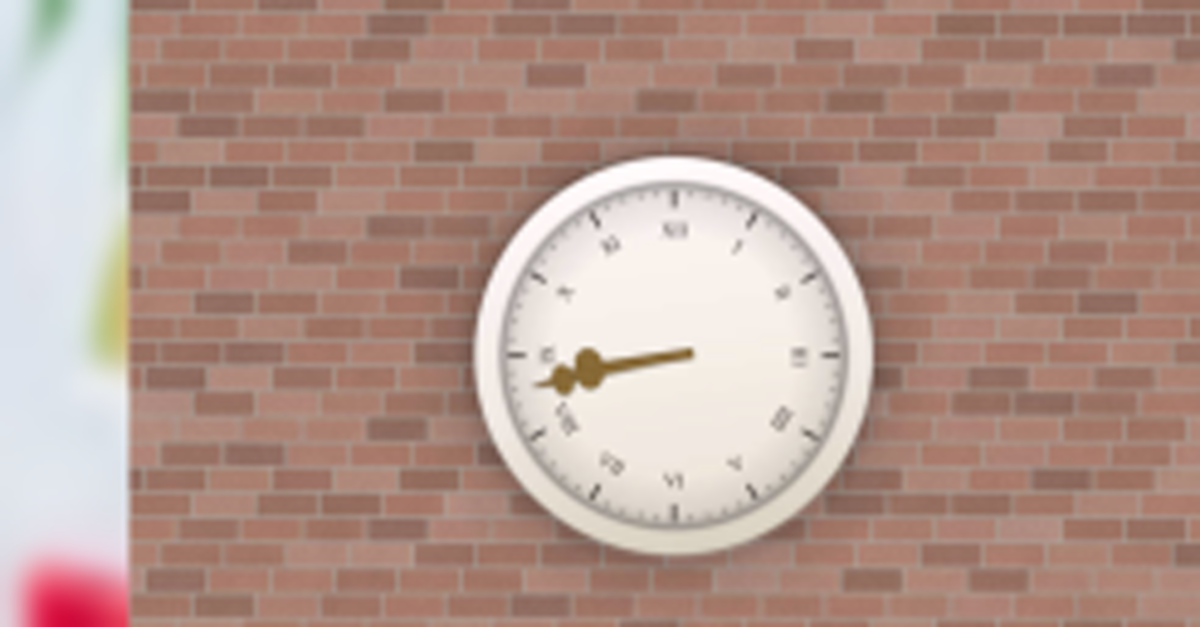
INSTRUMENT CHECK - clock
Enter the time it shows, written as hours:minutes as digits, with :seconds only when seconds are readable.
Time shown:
8:43
